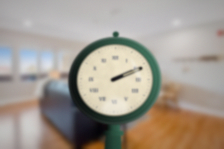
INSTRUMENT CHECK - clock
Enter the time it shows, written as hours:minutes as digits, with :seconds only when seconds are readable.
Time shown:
2:11
